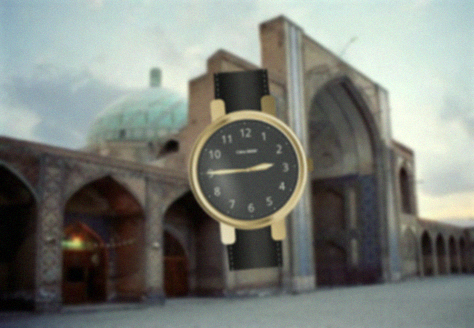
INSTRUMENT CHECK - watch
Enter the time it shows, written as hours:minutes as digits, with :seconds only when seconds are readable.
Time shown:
2:45
